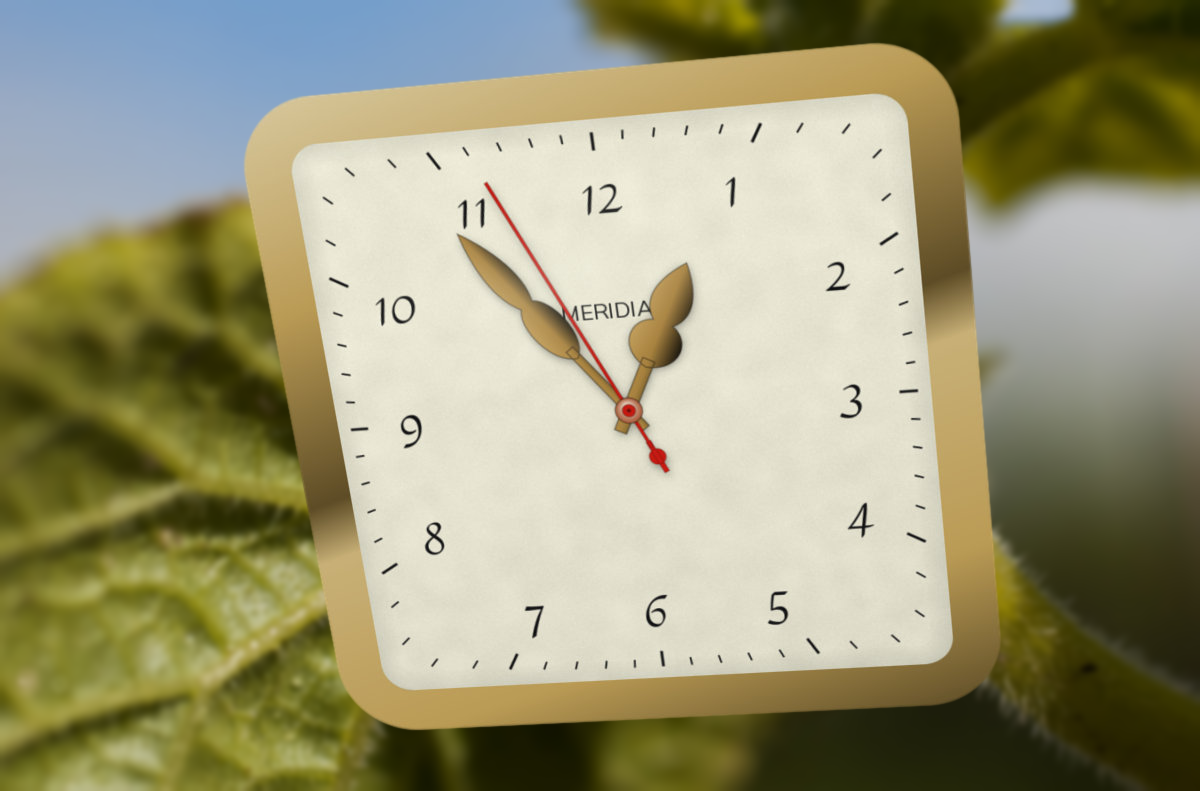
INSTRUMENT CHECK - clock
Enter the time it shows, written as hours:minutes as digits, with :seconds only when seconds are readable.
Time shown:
12:53:56
